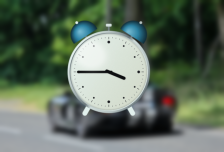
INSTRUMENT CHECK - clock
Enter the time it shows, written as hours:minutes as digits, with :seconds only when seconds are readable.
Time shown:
3:45
